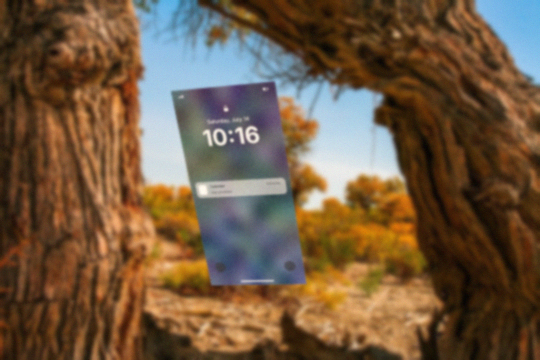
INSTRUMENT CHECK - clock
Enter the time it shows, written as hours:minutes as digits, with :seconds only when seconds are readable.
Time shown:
10:16
